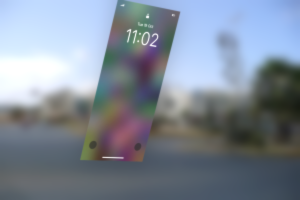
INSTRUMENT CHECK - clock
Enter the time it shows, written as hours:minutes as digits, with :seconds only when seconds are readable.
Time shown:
11:02
